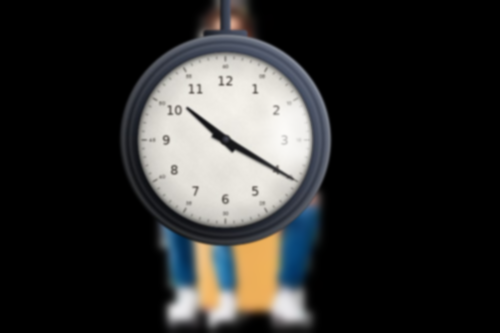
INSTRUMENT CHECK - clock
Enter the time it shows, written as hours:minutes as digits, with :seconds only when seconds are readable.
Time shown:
10:20
